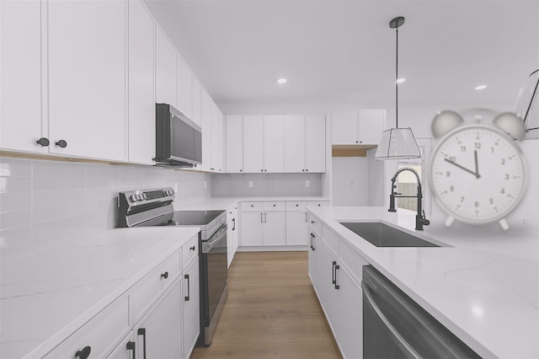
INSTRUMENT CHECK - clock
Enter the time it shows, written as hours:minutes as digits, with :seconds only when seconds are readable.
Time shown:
11:49
